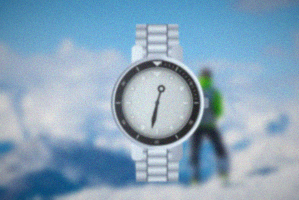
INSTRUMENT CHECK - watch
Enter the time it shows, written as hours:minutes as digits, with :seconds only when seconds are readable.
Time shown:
12:32
